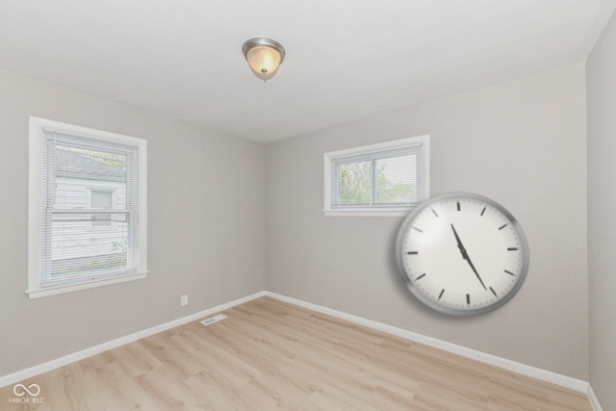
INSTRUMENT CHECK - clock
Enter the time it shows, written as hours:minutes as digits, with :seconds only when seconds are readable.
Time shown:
11:26
